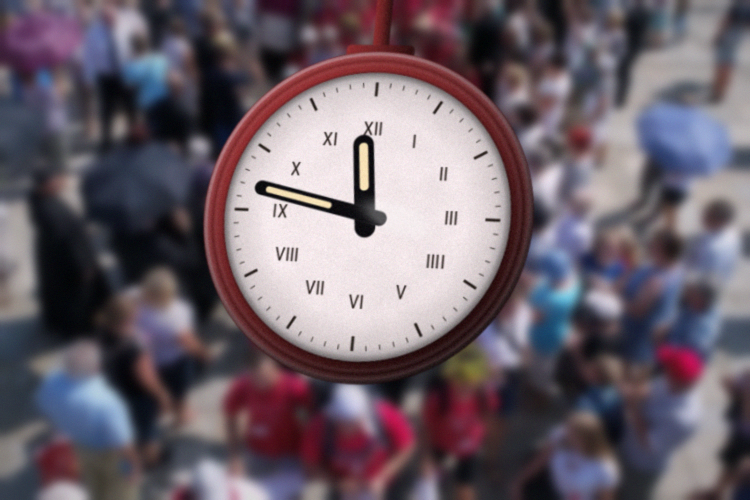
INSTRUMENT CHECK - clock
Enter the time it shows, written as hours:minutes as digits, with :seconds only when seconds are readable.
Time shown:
11:47
